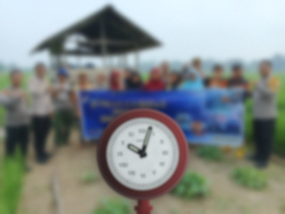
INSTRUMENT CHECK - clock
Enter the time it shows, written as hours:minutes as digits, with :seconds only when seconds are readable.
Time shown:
10:03
